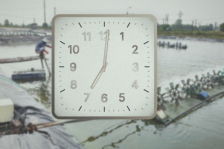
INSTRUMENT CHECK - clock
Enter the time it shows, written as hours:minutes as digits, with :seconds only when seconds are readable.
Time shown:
7:01
